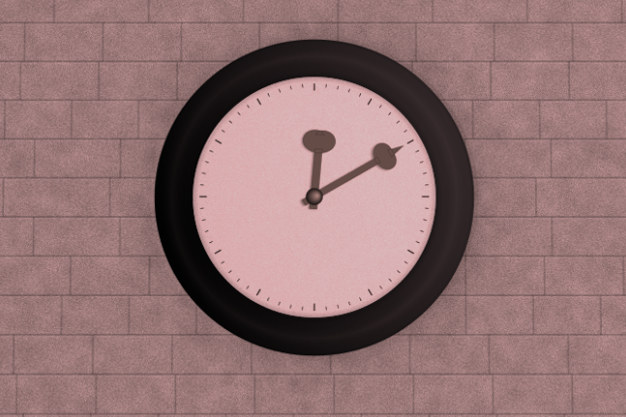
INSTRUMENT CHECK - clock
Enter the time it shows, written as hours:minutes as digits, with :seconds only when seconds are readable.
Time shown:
12:10
